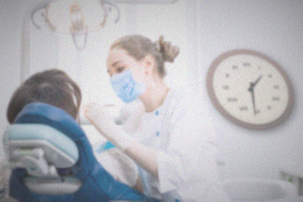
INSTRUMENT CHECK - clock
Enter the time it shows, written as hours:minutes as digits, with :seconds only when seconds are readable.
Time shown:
1:31
